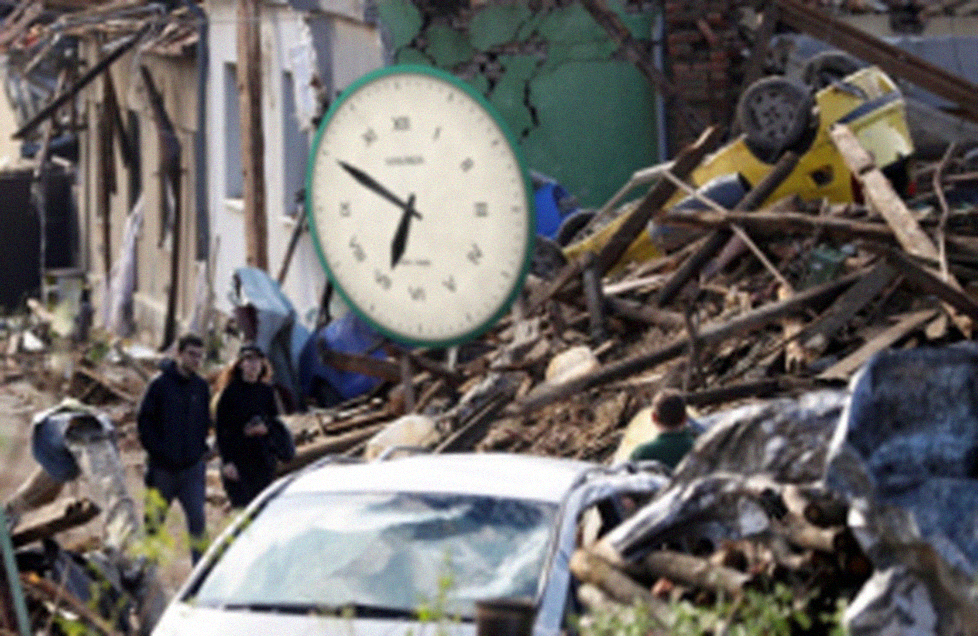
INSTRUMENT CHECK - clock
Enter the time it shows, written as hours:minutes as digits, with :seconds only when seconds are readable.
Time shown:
6:50
